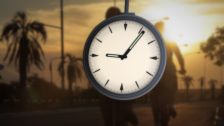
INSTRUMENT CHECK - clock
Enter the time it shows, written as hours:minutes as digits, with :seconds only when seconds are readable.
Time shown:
9:06
